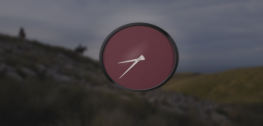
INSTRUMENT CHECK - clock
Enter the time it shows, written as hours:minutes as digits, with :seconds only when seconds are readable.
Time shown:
8:37
